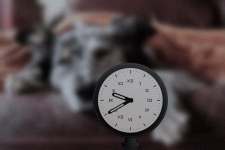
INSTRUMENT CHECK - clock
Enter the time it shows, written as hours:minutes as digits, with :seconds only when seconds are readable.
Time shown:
9:40
